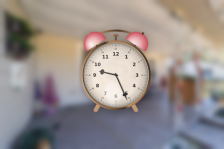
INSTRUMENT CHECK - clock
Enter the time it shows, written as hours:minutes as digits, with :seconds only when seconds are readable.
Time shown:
9:26
